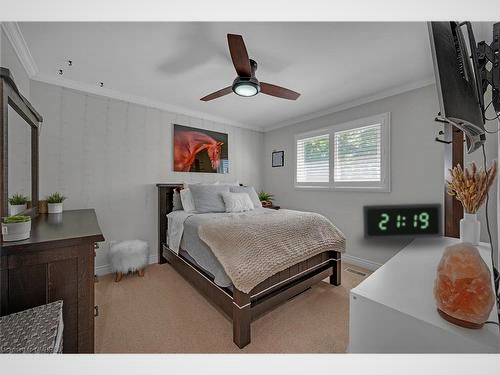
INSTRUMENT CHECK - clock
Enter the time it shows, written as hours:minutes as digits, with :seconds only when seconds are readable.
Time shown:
21:19
